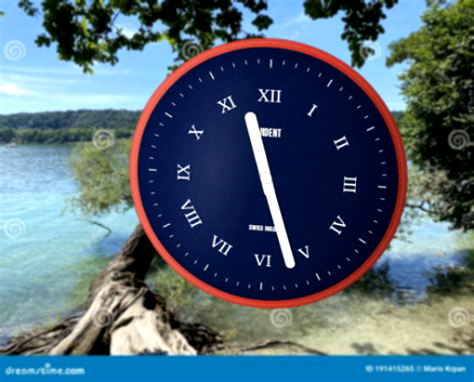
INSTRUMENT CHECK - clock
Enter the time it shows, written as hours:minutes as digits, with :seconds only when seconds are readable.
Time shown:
11:27
